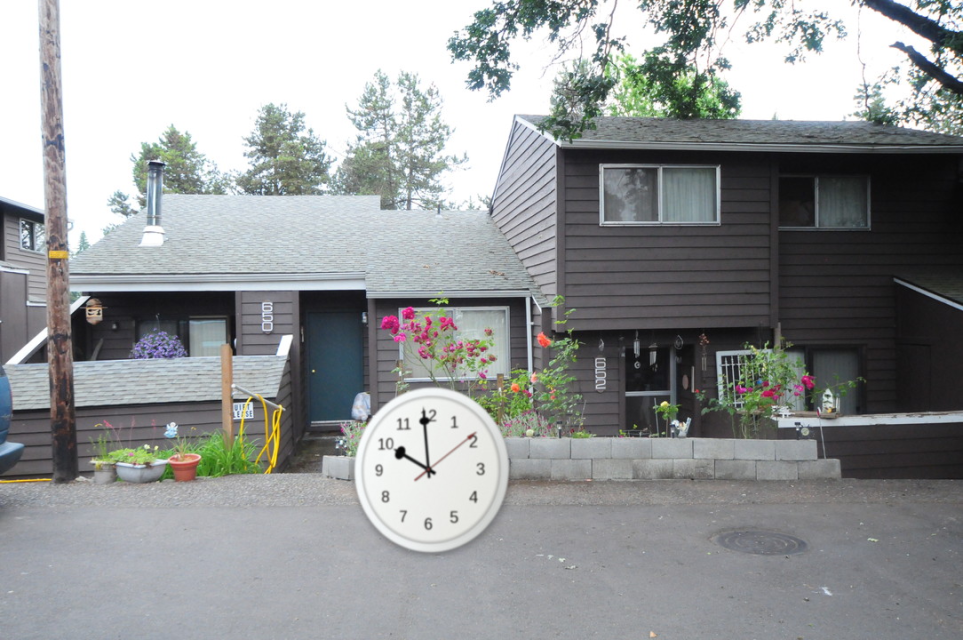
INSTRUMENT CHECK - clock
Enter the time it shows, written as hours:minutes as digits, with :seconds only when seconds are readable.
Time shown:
9:59:09
